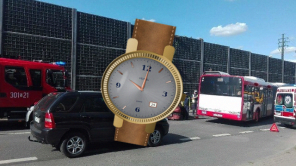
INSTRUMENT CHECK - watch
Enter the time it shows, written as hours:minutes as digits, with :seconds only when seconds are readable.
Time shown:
10:01
